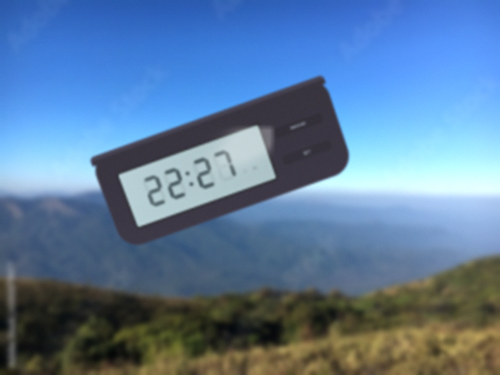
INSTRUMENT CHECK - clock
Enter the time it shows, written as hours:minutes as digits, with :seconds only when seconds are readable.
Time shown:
22:27
